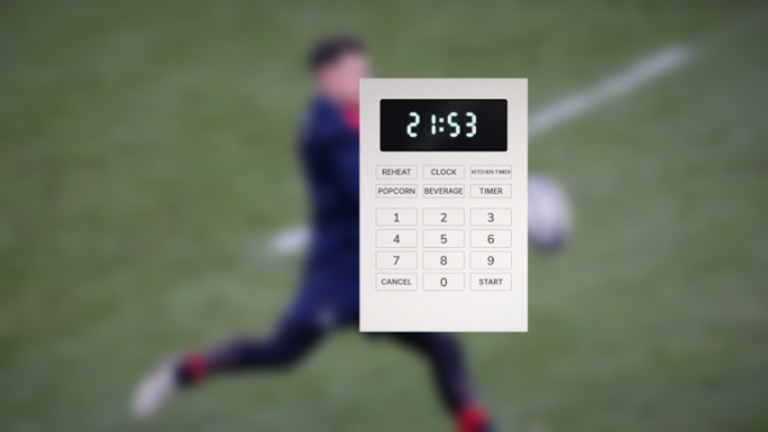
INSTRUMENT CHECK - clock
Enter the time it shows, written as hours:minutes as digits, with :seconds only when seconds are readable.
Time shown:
21:53
